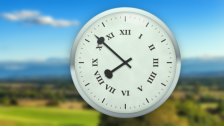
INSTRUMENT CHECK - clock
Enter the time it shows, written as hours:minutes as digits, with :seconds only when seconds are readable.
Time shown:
7:52
